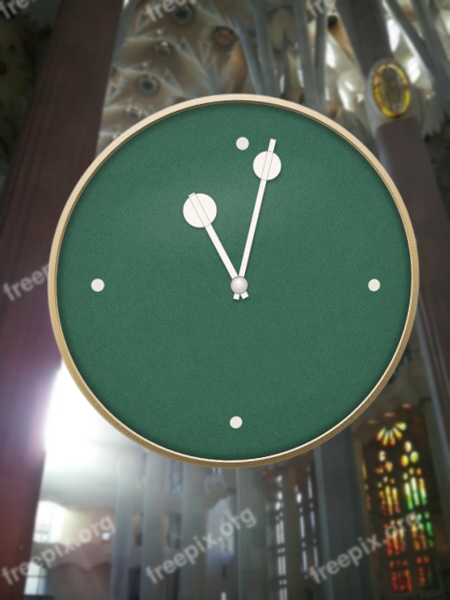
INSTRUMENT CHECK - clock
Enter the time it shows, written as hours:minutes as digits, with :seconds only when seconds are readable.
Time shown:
11:02
